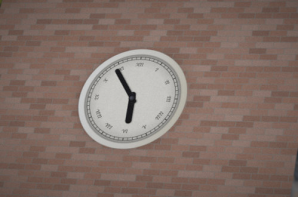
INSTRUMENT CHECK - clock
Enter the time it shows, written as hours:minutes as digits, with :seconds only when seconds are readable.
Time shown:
5:54
